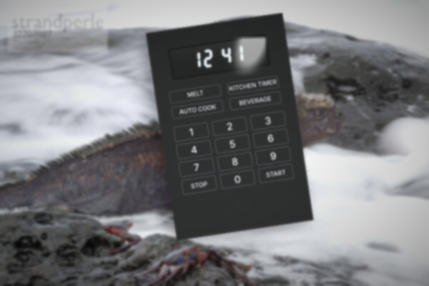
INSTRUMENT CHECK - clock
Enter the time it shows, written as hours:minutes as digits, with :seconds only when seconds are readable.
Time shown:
12:41
